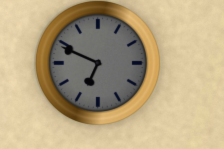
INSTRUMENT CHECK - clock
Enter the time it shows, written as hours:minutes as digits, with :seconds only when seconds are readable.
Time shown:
6:49
